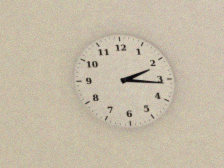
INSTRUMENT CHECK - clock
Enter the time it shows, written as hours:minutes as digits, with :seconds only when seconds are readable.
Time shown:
2:16
